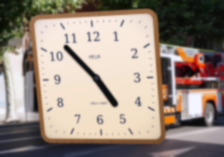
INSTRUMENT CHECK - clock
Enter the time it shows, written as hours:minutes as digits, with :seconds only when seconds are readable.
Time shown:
4:53
